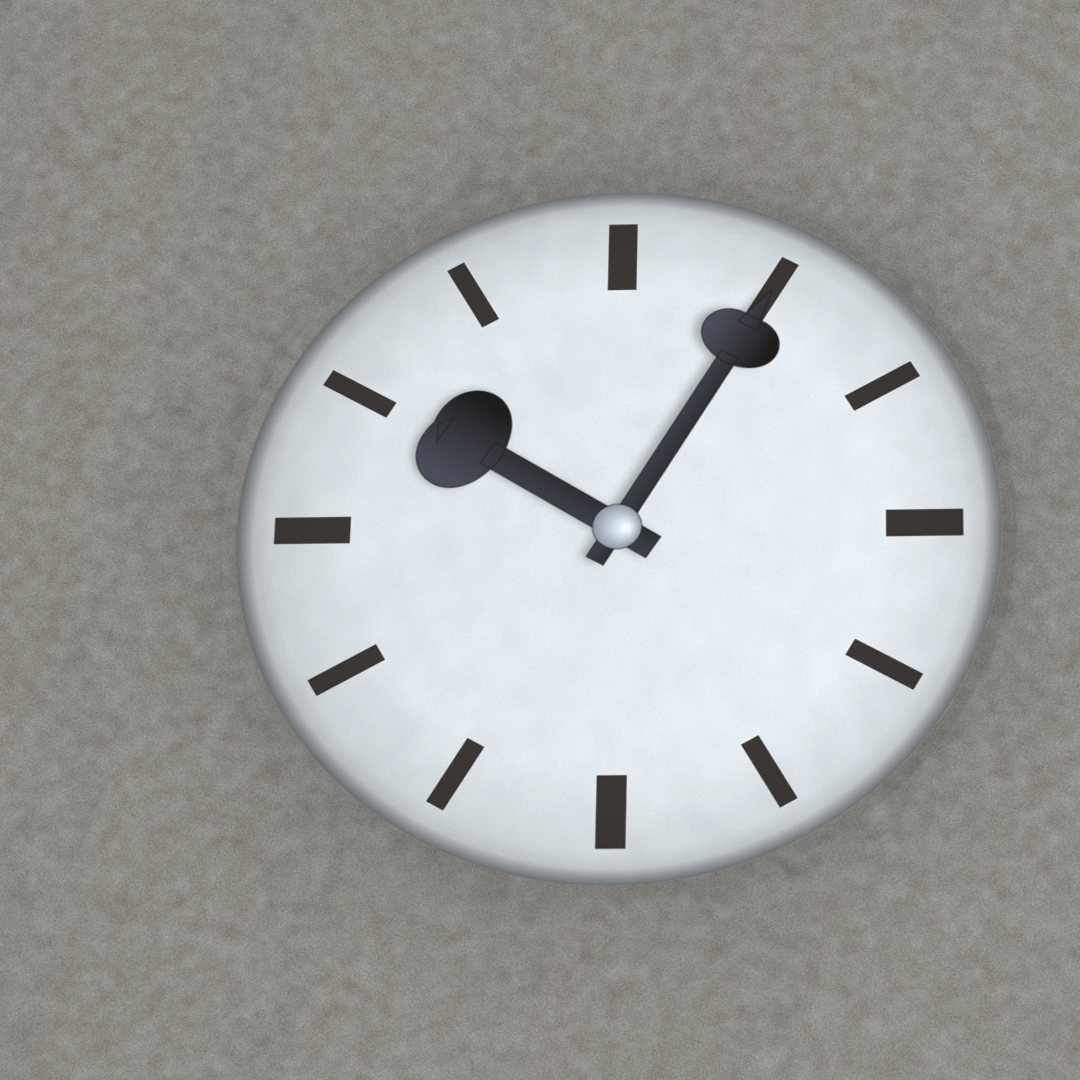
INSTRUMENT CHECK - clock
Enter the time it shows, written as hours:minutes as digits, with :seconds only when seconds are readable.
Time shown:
10:05
